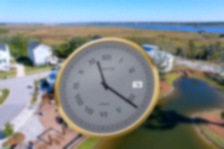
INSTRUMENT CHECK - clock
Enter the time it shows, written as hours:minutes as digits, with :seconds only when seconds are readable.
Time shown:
11:21
